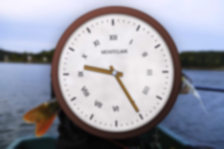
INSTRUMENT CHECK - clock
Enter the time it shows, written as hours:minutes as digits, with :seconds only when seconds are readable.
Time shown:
9:25
